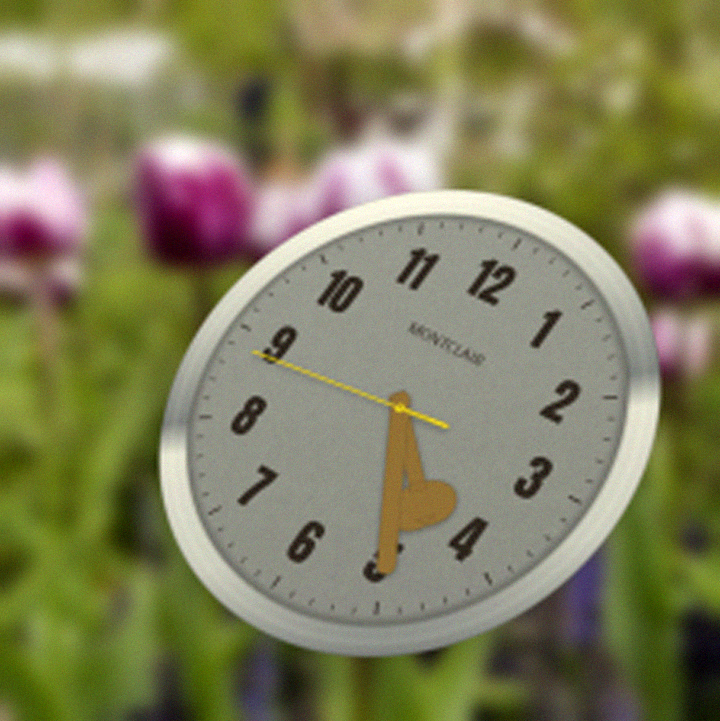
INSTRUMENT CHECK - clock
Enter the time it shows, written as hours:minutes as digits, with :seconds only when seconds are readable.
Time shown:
4:24:44
